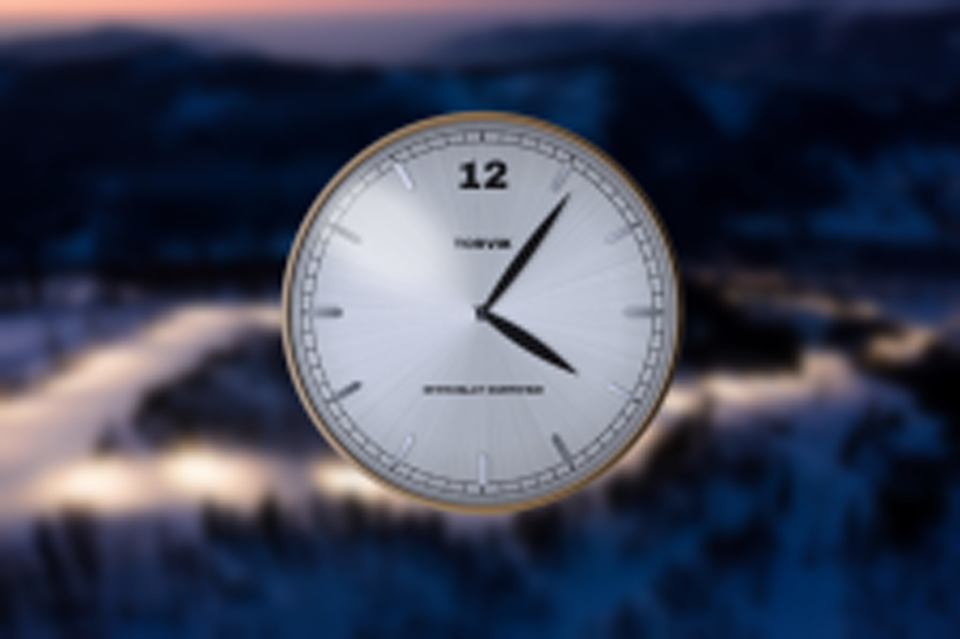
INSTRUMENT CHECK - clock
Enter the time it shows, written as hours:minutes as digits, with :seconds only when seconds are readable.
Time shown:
4:06
